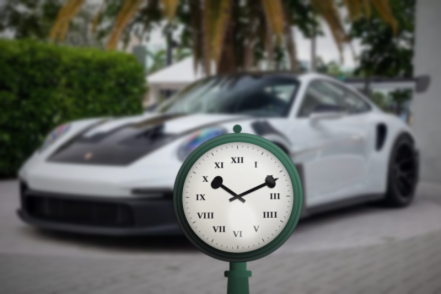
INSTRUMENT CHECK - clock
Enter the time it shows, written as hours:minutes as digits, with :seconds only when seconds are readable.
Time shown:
10:11
